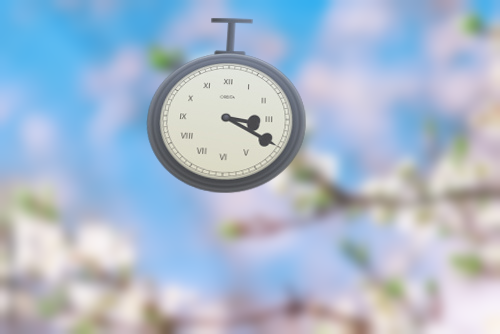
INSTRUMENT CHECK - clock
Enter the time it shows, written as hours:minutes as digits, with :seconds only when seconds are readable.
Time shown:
3:20
